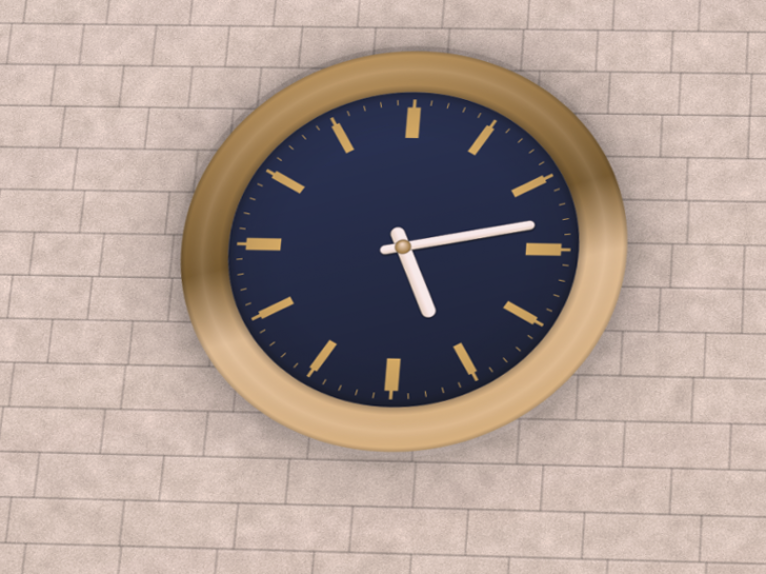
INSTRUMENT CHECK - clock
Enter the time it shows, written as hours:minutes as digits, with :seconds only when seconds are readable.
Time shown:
5:13
